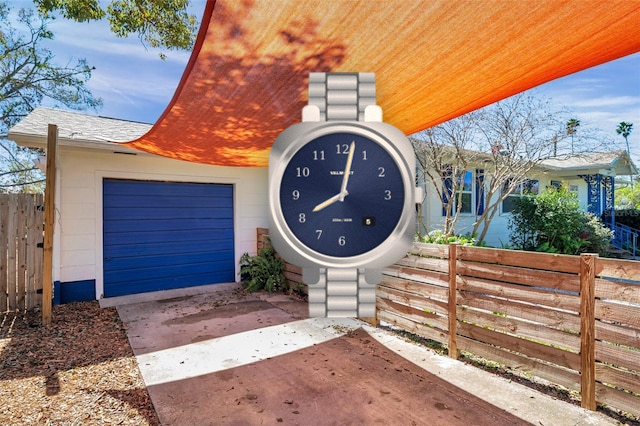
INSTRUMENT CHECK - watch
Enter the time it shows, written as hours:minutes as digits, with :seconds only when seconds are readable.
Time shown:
8:02
